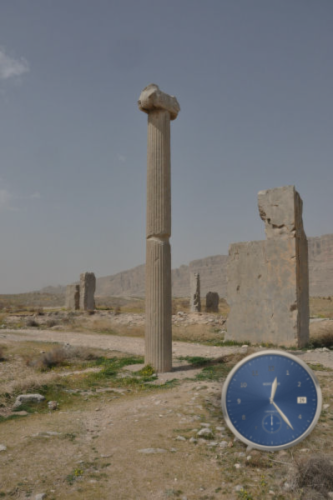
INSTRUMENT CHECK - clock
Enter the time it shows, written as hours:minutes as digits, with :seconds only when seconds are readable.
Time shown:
12:24
